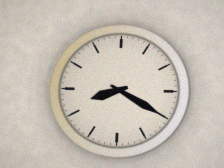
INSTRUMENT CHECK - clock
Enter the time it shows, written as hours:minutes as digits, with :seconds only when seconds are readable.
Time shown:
8:20
